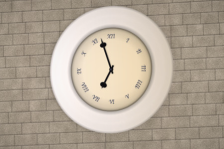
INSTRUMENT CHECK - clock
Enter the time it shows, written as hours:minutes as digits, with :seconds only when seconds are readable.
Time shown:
6:57
